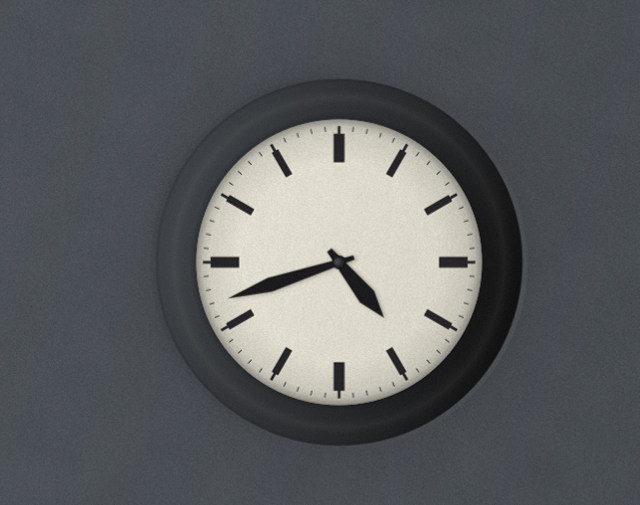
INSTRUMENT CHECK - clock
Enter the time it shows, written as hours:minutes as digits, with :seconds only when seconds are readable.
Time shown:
4:42
